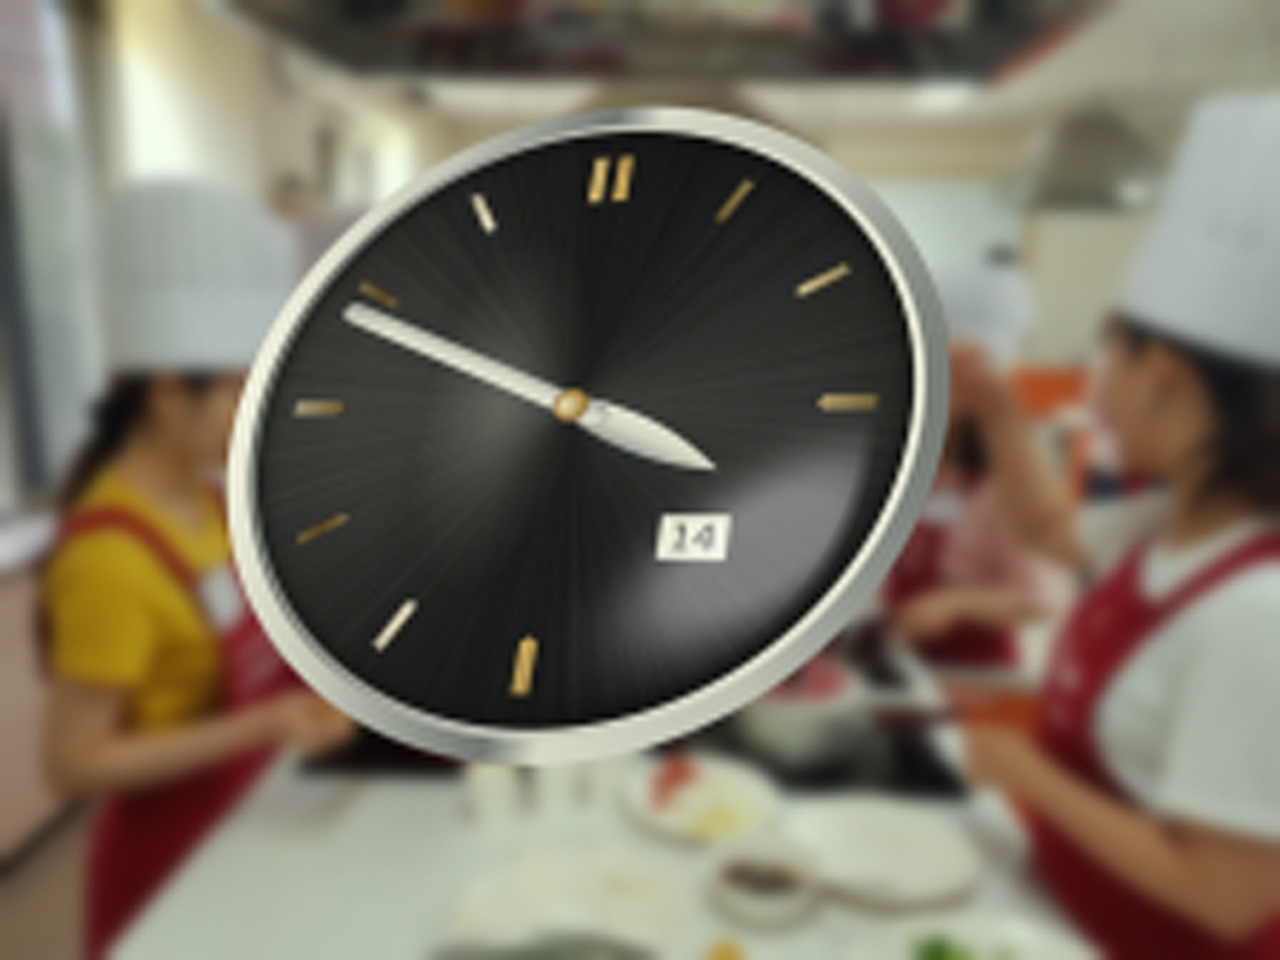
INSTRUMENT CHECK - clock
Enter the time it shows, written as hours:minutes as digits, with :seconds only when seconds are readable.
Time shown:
3:49
